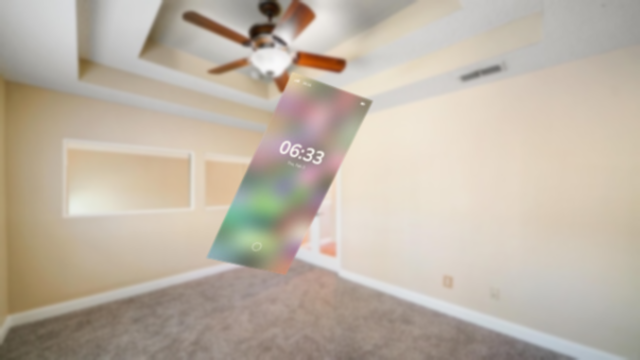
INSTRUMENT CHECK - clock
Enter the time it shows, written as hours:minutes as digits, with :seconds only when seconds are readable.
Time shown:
6:33
